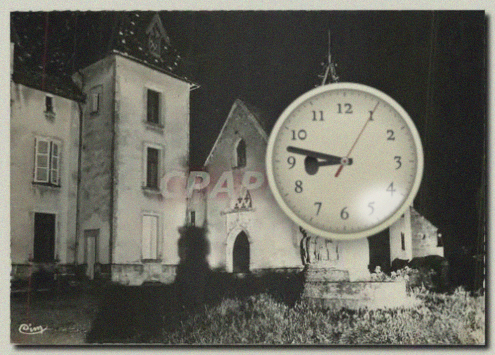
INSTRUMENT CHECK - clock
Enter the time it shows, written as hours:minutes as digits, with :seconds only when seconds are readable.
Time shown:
8:47:05
